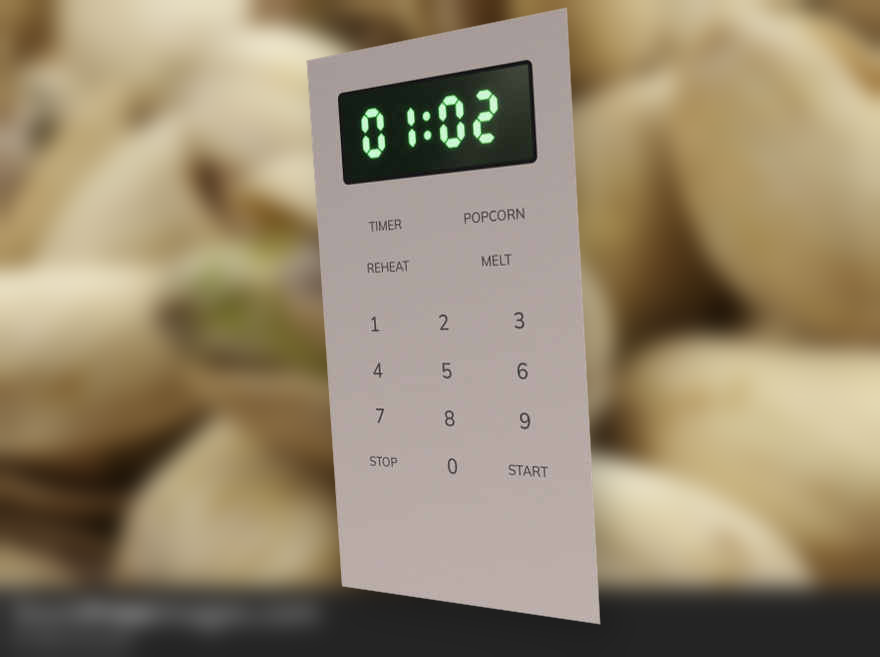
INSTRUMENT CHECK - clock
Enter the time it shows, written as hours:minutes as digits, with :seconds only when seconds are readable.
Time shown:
1:02
